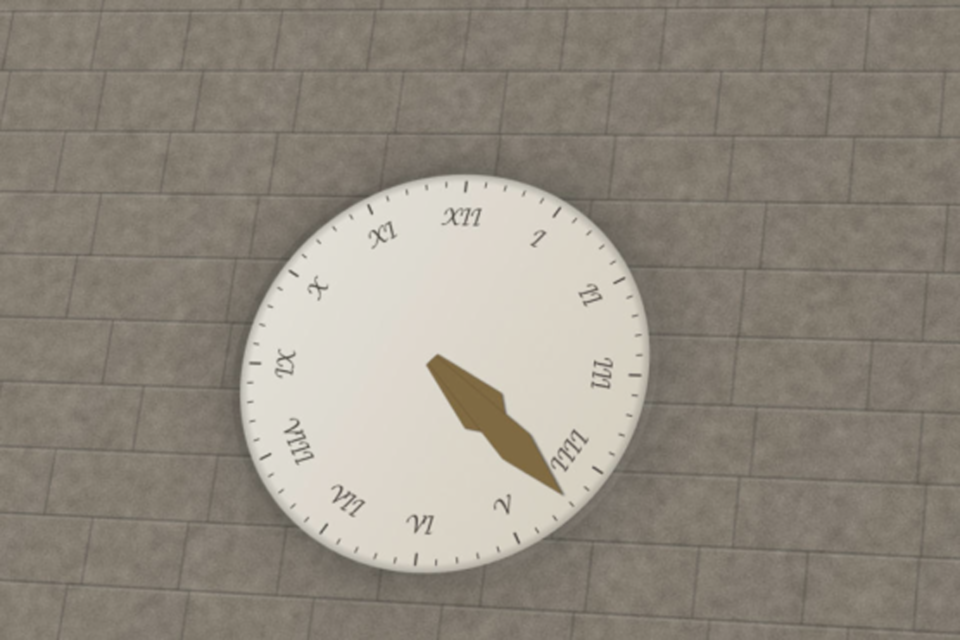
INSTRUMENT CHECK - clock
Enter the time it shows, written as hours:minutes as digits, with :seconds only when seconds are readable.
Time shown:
4:22
